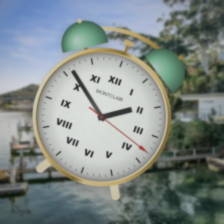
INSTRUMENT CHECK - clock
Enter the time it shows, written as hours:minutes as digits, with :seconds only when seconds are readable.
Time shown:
1:51:18
